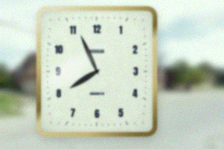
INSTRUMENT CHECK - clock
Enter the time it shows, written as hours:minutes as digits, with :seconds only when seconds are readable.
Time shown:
7:56
